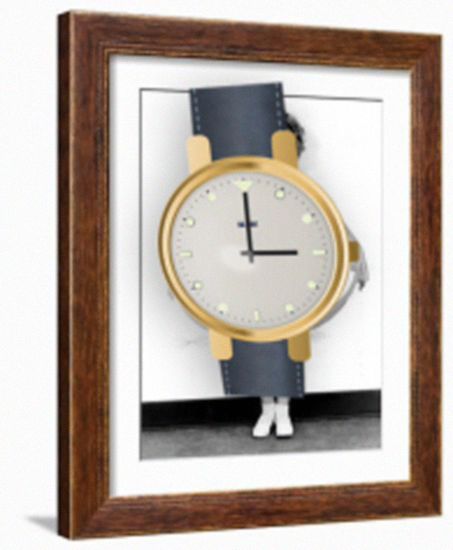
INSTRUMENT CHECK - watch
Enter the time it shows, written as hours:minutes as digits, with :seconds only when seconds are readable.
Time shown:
3:00
